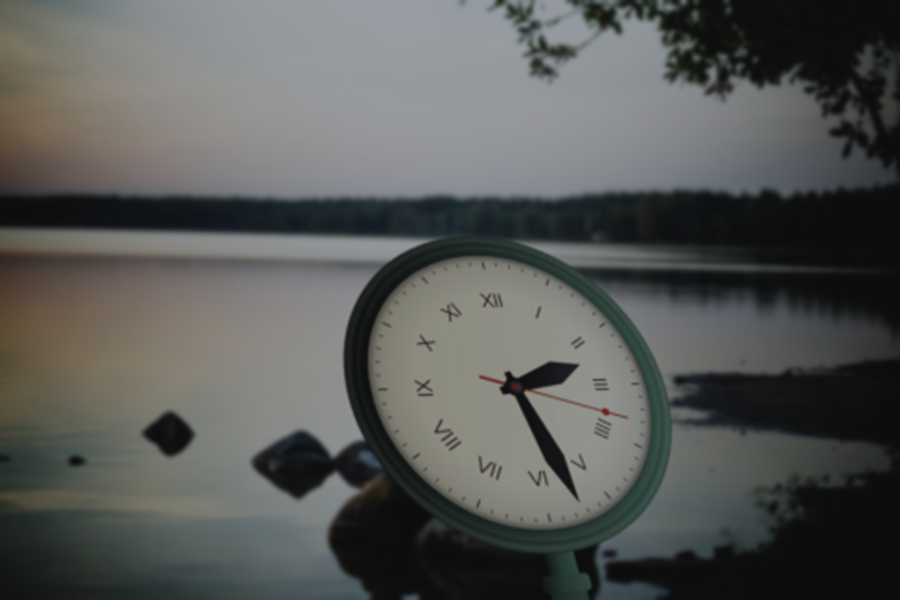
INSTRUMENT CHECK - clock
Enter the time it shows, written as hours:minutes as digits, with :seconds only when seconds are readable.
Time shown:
2:27:18
